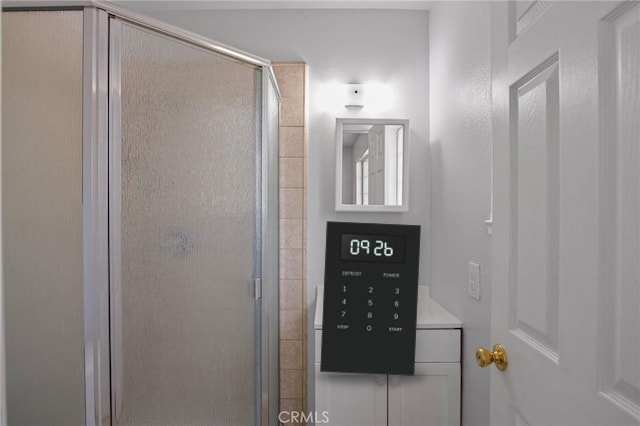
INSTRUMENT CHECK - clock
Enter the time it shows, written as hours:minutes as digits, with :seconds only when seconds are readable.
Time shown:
9:26
